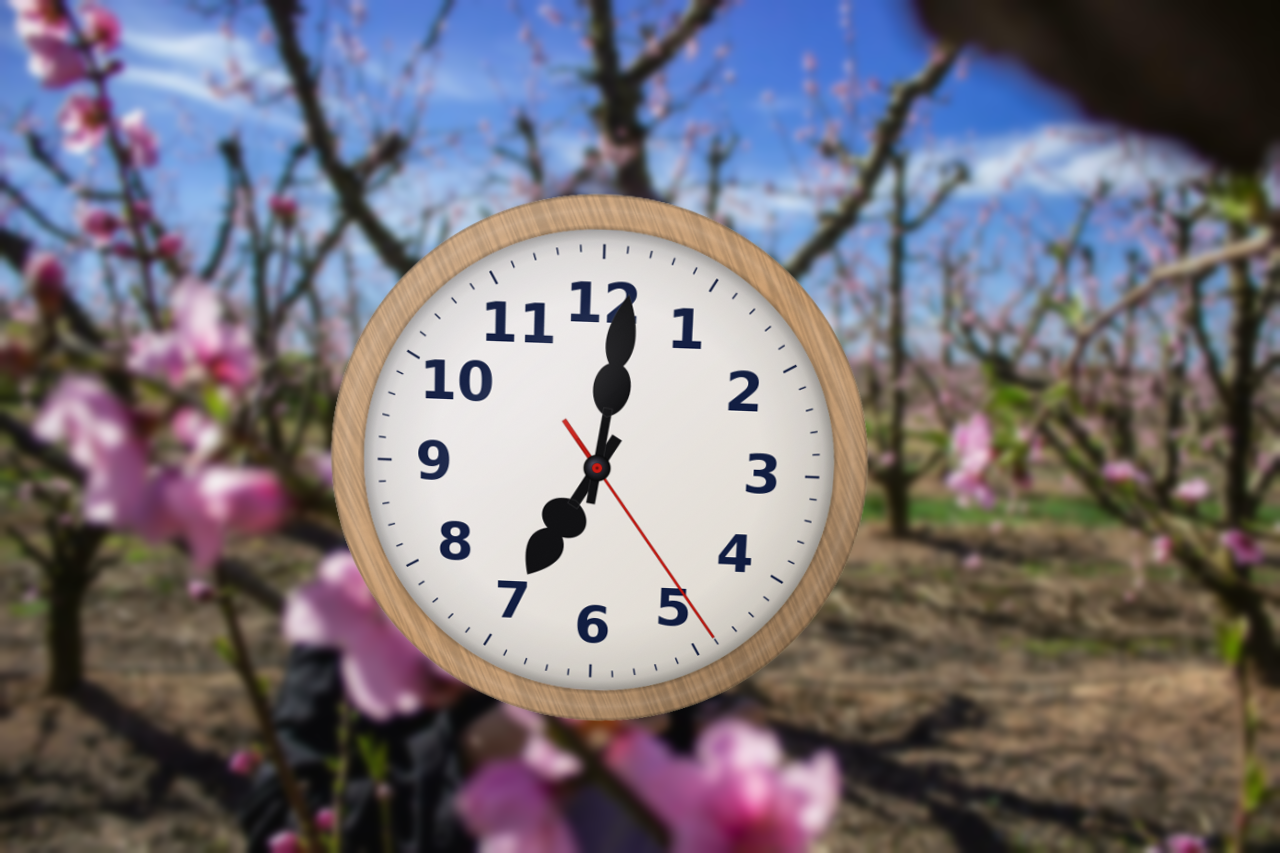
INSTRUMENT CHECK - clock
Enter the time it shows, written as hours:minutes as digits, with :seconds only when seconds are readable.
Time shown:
7:01:24
